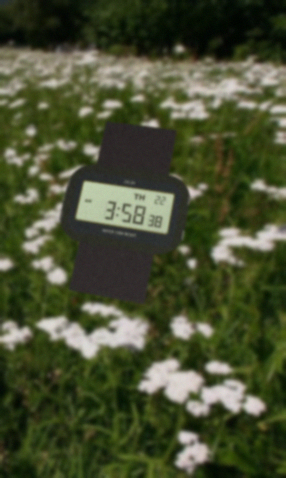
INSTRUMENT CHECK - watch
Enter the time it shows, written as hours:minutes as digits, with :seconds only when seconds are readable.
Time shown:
3:58:38
